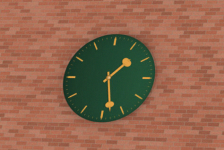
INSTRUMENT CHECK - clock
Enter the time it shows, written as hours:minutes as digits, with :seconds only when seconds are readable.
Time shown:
1:28
